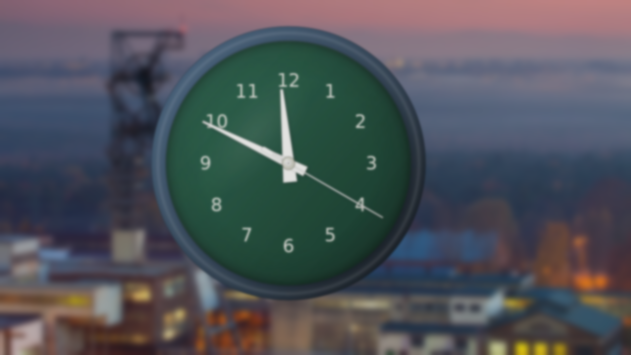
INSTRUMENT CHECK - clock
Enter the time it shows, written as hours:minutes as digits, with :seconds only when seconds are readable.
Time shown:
11:49:20
